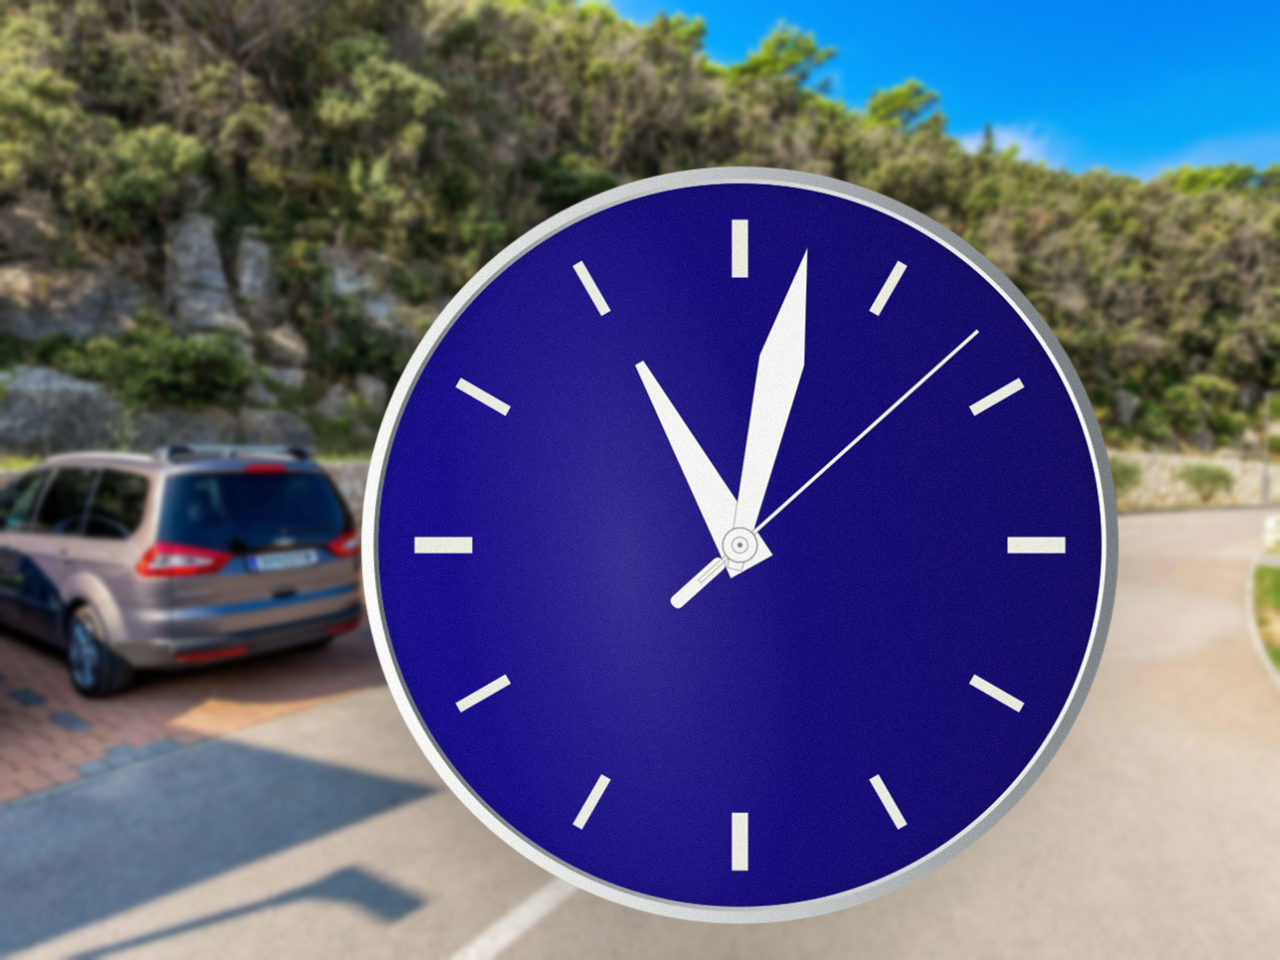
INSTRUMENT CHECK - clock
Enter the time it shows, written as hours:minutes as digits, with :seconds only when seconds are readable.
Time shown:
11:02:08
